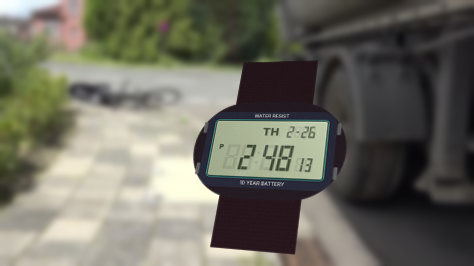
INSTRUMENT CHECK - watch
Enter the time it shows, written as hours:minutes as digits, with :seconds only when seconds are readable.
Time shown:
2:48:13
